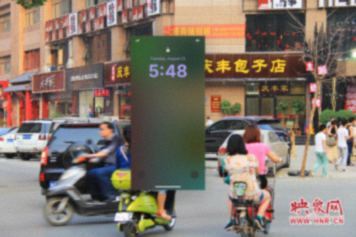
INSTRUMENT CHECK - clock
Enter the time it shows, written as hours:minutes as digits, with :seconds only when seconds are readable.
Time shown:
5:48
